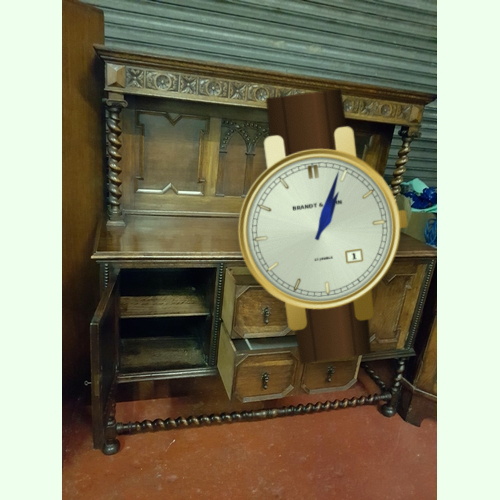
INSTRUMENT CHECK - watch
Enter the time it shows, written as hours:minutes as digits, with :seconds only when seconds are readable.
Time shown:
1:04
